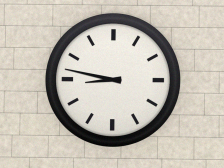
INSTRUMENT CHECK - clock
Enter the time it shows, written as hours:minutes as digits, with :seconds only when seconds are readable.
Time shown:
8:47
